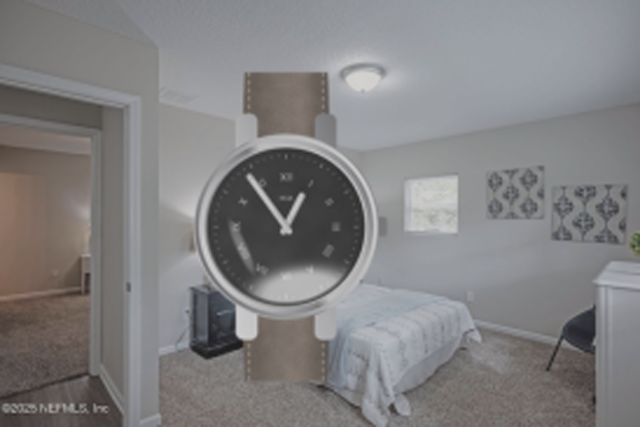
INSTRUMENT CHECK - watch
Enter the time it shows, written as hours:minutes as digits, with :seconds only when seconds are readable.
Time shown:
12:54
